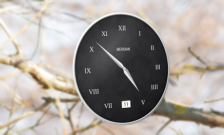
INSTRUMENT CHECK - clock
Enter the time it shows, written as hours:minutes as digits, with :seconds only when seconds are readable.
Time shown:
4:52
